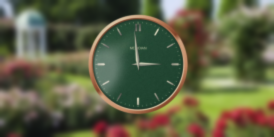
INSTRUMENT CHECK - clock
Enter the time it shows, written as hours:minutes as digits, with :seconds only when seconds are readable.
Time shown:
2:59
